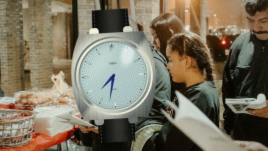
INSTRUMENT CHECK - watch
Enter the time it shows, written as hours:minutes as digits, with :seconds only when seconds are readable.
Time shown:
7:32
